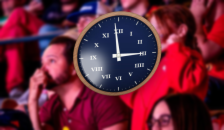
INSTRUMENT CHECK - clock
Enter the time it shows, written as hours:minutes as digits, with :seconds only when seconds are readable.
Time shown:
2:59
